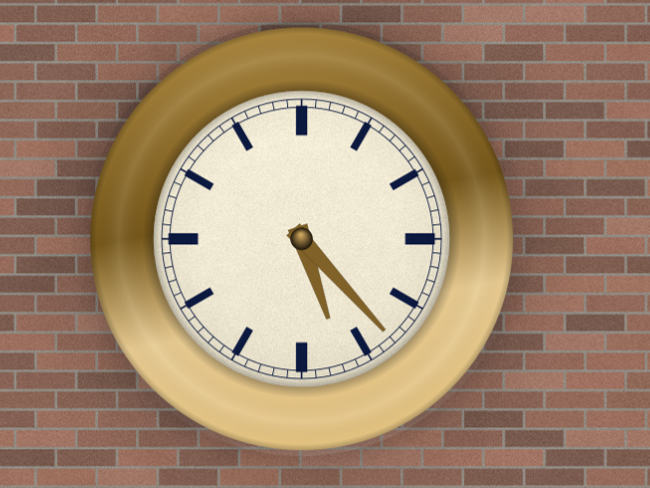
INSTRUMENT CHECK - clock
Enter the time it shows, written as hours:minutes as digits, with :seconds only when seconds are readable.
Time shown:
5:23
